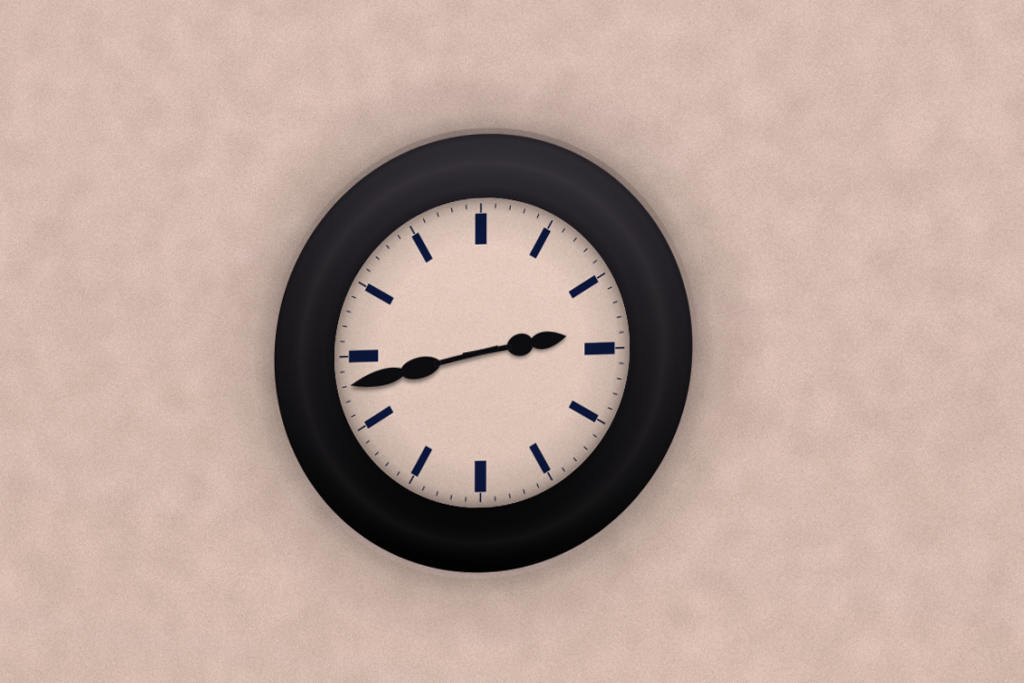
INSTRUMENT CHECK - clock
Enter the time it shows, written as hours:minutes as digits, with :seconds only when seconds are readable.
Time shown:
2:43
